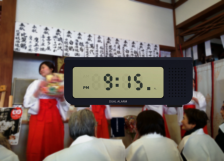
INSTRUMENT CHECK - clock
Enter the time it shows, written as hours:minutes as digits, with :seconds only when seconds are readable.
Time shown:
9:15
